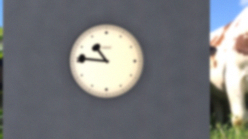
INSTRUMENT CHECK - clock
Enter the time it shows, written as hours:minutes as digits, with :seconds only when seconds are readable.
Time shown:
10:46
